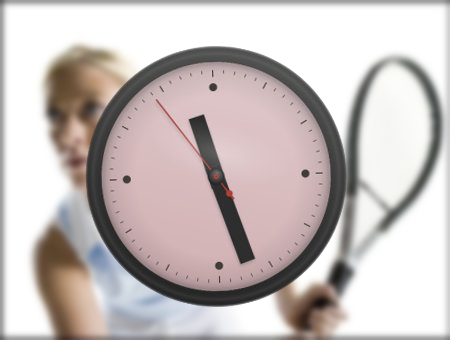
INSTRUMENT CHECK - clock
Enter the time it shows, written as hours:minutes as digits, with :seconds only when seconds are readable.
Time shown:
11:26:54
